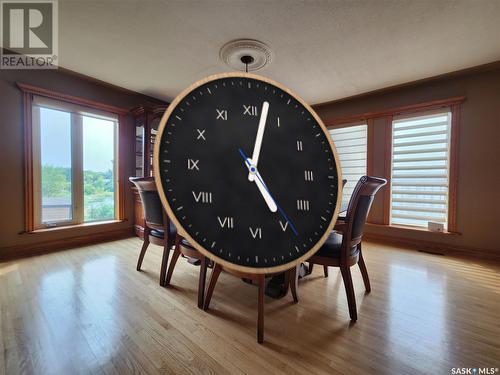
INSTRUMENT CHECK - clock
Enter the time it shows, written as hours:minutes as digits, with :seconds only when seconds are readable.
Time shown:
5:02:24
